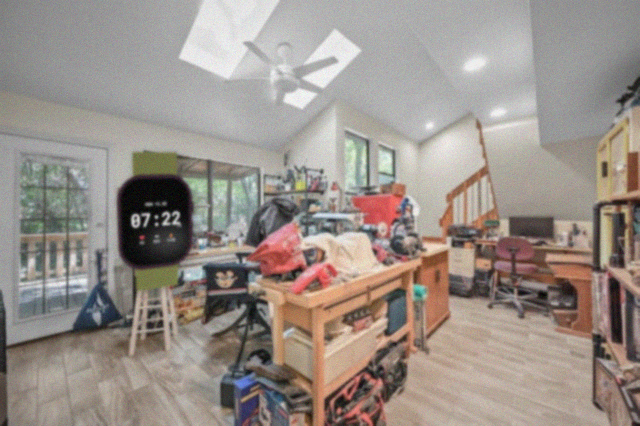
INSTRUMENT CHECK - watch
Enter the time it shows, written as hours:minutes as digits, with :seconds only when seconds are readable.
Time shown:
7:22
